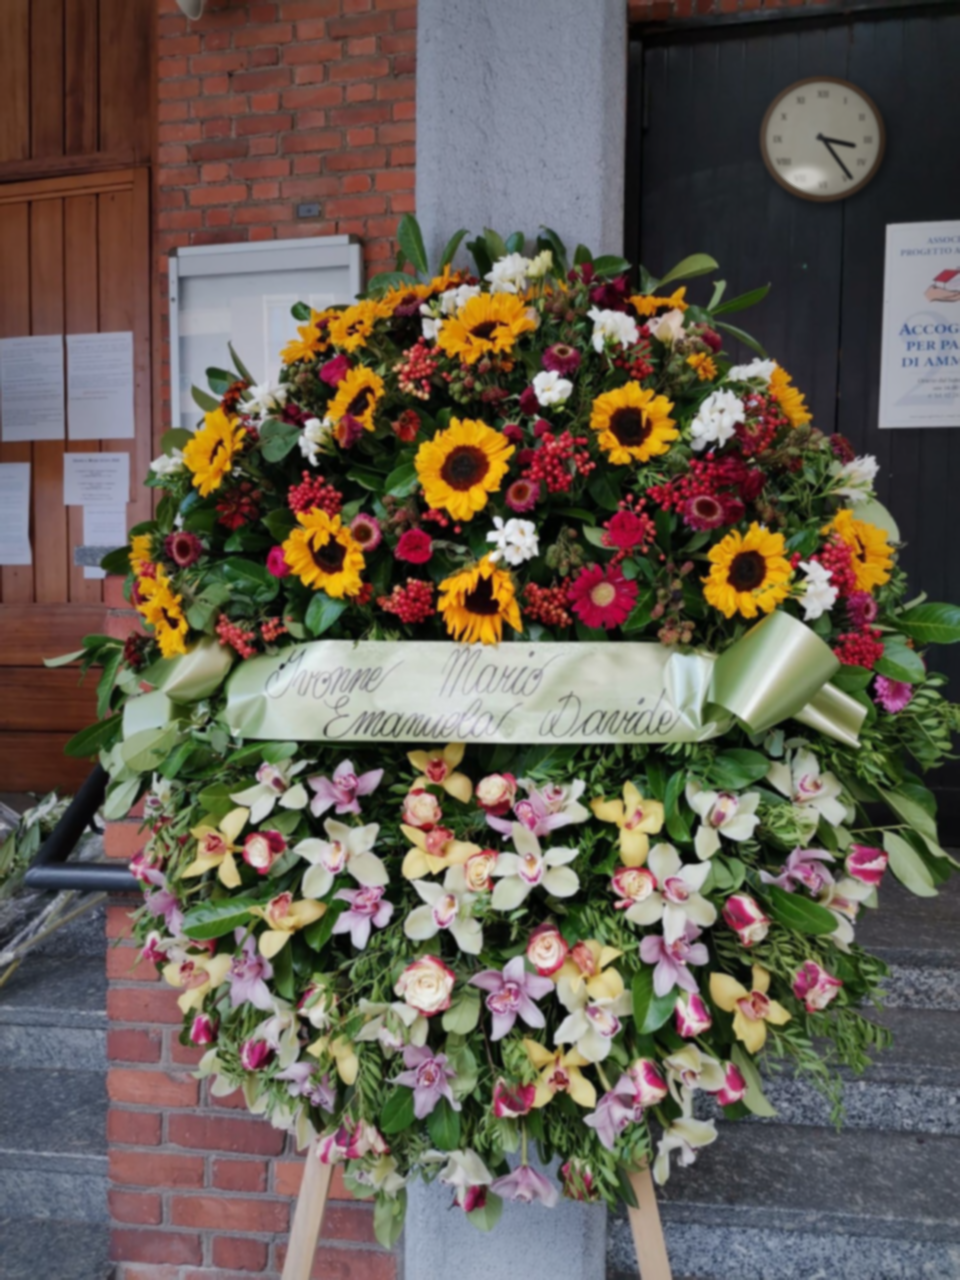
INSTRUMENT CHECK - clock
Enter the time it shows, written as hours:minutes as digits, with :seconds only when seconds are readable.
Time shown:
3:24
